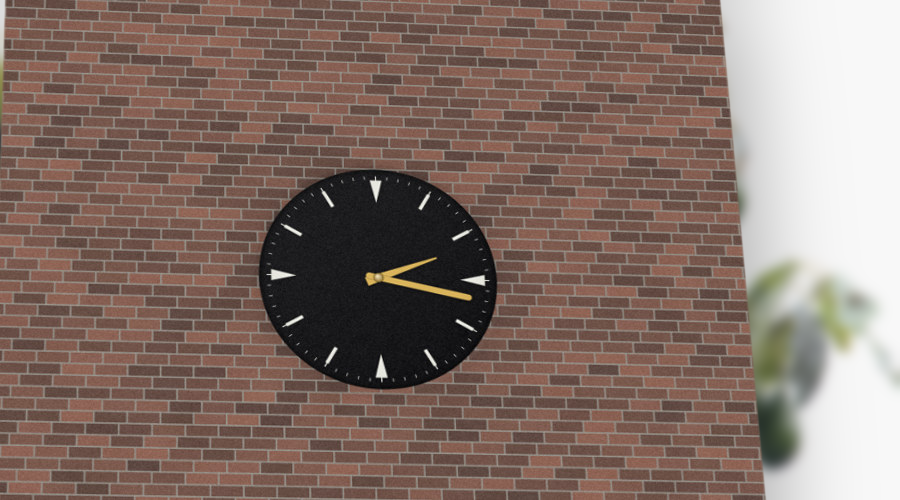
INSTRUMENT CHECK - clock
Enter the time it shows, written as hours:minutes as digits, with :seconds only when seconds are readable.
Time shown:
2:17
